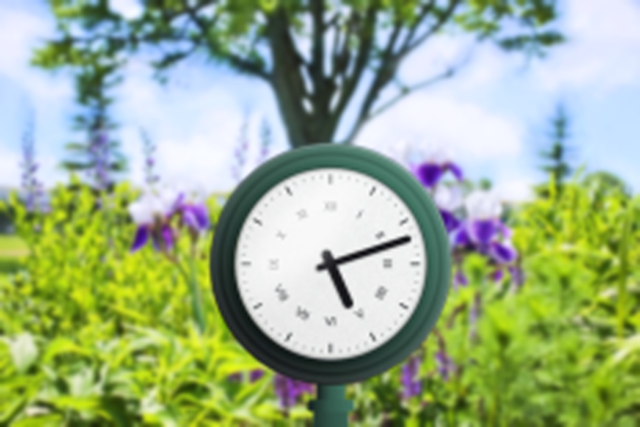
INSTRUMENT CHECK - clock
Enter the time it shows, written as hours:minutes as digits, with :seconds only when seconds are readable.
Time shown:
5:12
